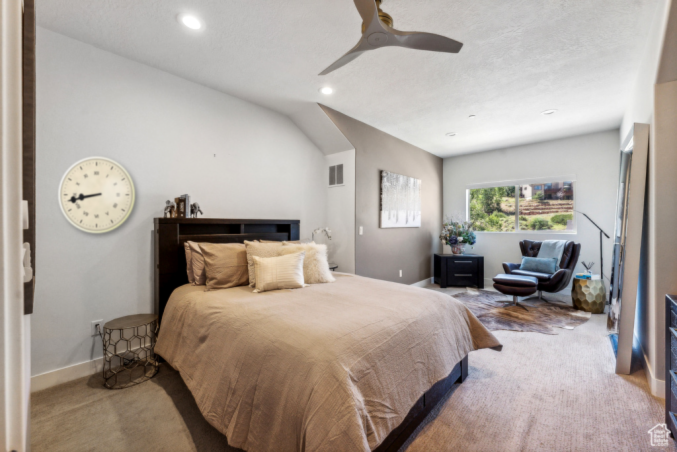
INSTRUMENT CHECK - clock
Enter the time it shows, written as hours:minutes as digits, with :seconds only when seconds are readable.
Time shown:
8:43
